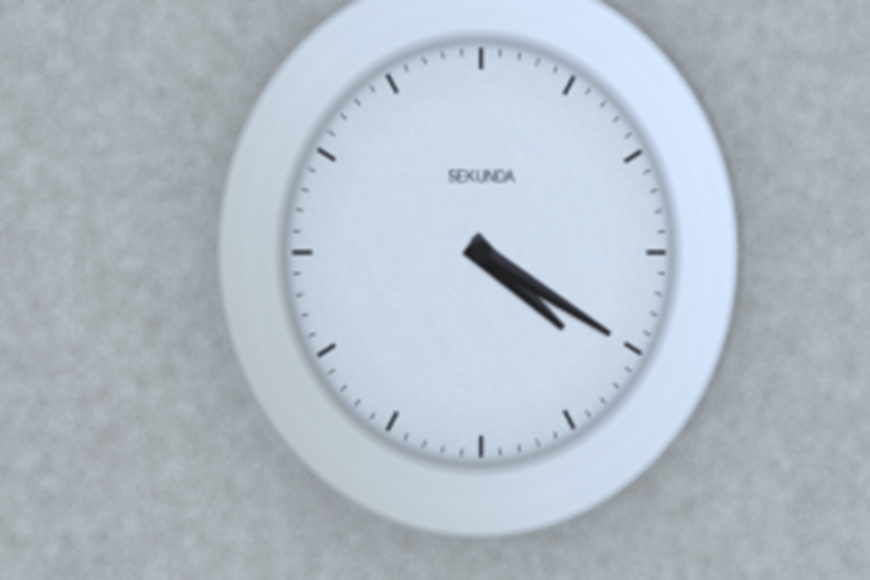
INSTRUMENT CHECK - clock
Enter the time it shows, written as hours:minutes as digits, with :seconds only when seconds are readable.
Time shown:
4:20
